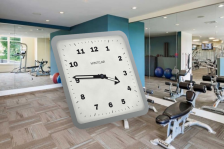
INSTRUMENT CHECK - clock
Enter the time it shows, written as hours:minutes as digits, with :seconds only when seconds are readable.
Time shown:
3:46
